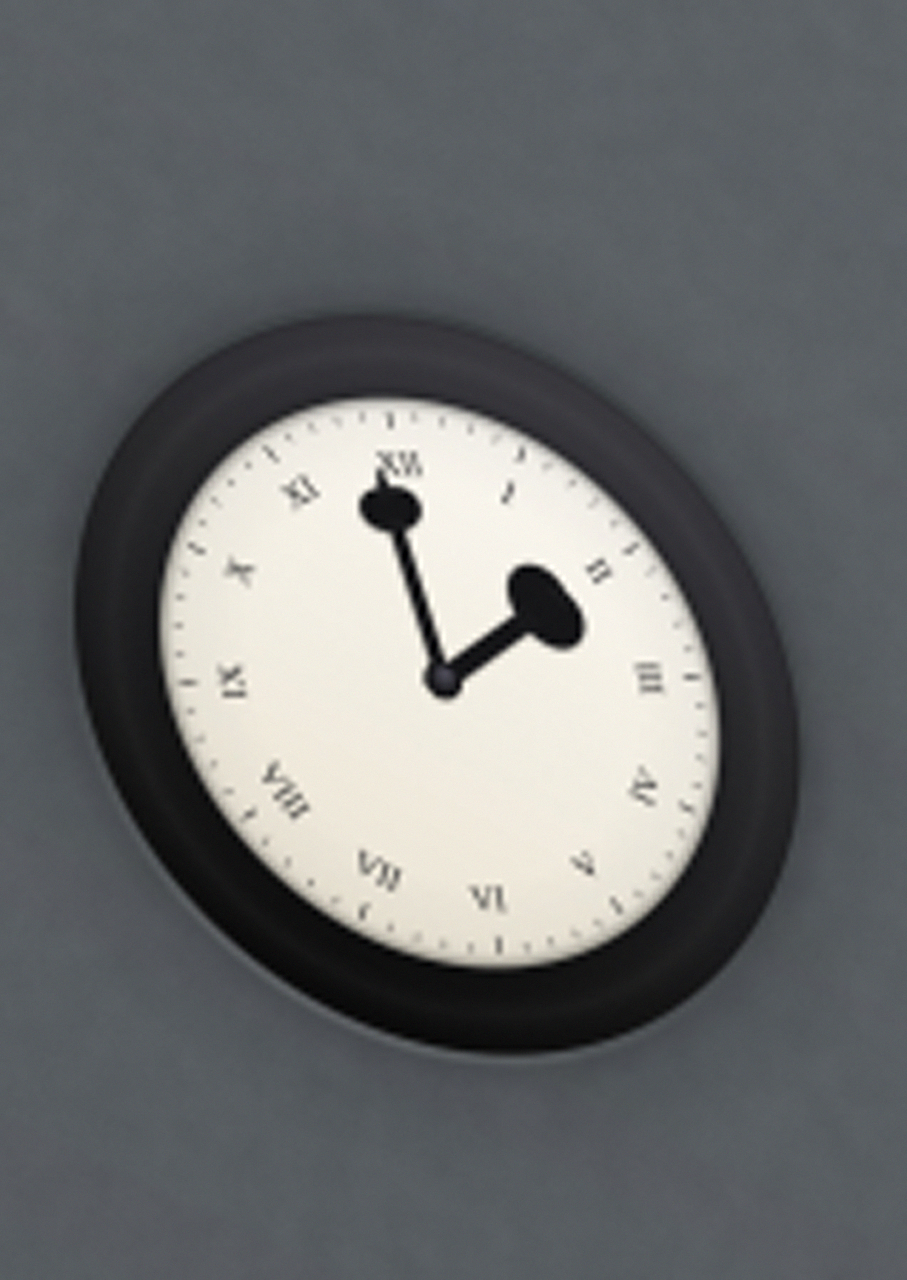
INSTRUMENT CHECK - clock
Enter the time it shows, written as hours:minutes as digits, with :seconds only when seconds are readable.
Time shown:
1:59
